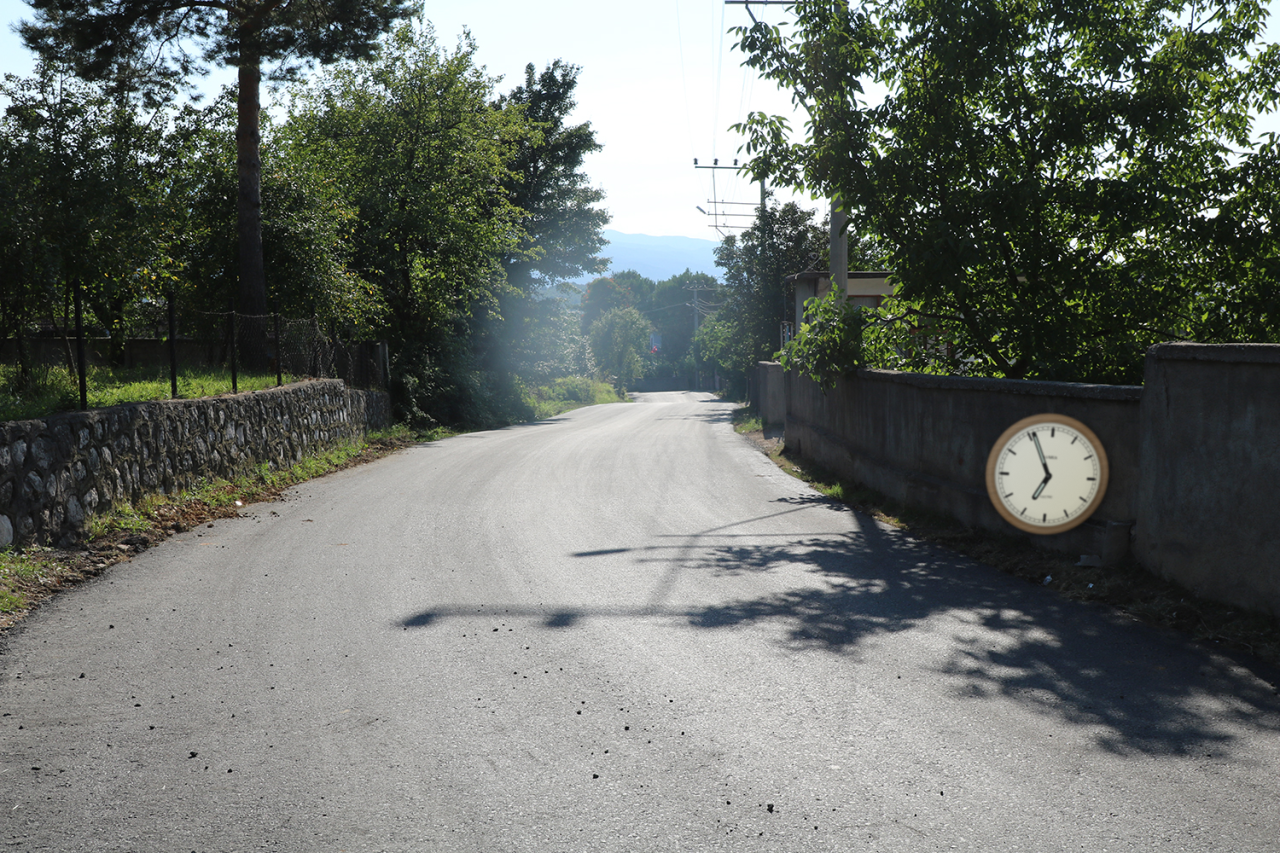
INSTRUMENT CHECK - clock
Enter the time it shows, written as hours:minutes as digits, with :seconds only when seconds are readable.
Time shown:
6:56
